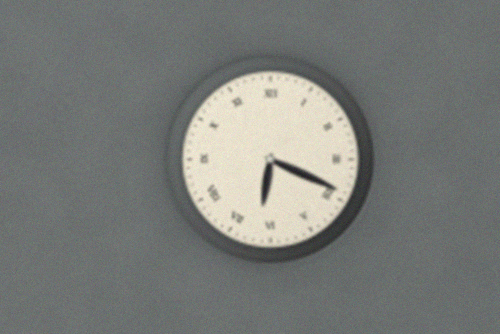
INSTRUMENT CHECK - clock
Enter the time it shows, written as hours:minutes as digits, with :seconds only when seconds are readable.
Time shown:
6:19
